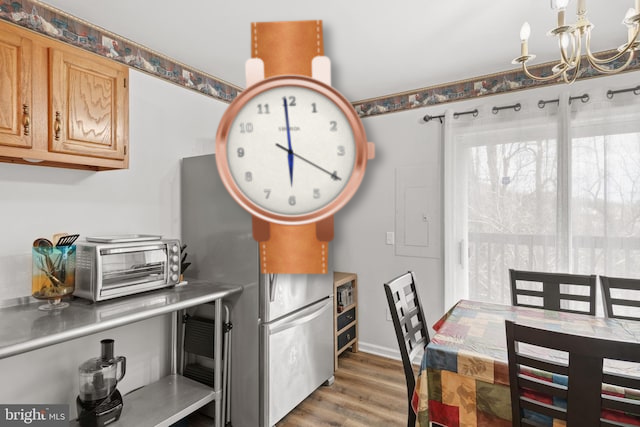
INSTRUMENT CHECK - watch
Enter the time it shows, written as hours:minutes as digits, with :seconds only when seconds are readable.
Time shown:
5:59:20
